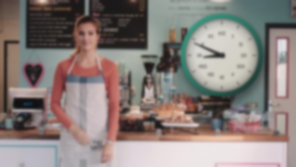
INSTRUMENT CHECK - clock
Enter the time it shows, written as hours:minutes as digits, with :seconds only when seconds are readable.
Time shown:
8:49
